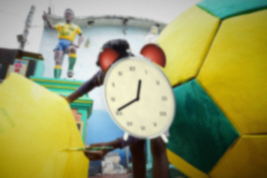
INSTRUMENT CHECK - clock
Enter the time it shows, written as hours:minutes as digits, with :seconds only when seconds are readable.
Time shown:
12:41
